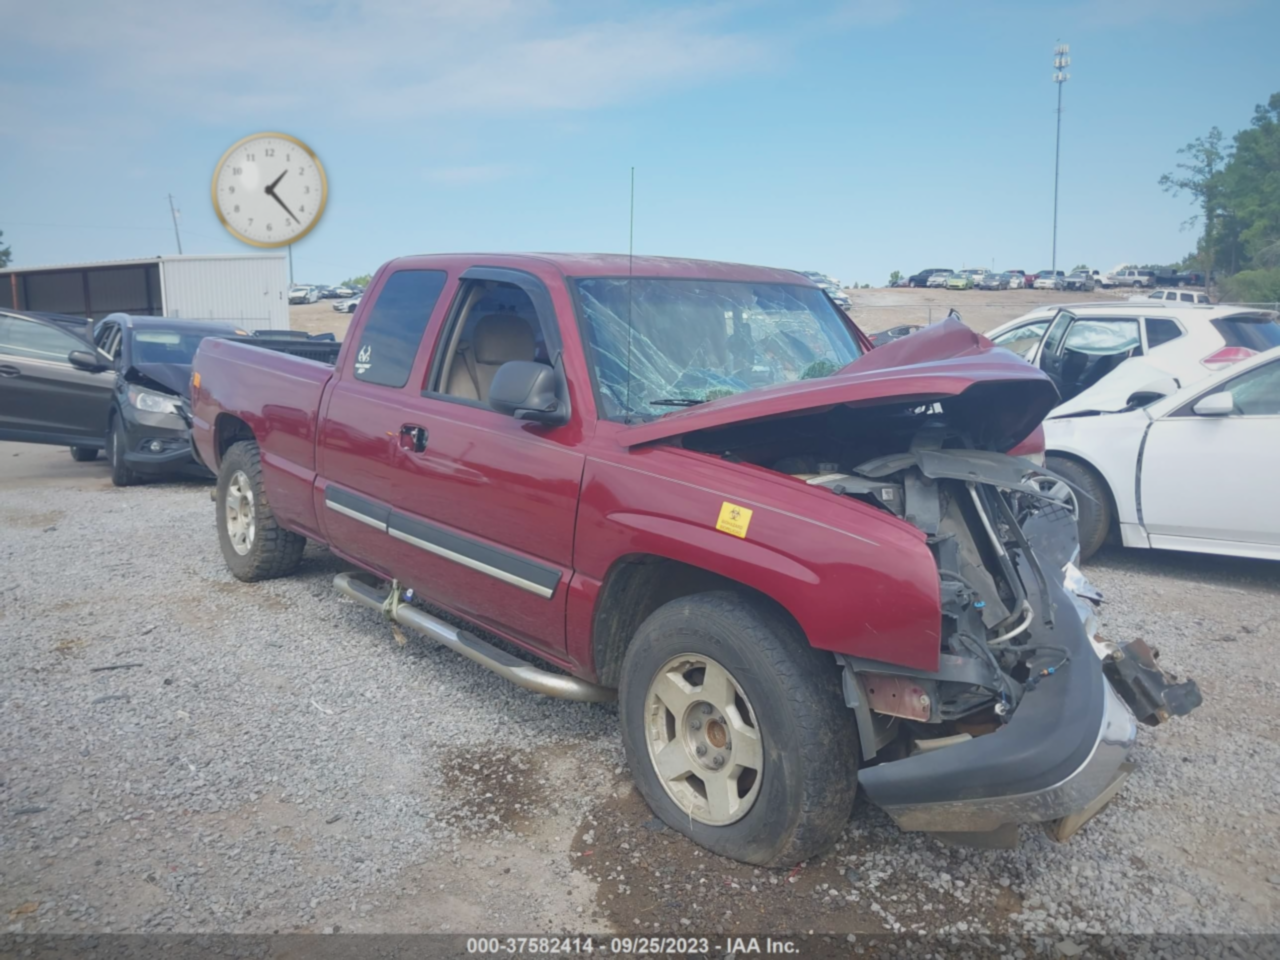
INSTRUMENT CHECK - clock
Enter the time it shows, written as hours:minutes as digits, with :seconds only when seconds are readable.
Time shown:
1:23
